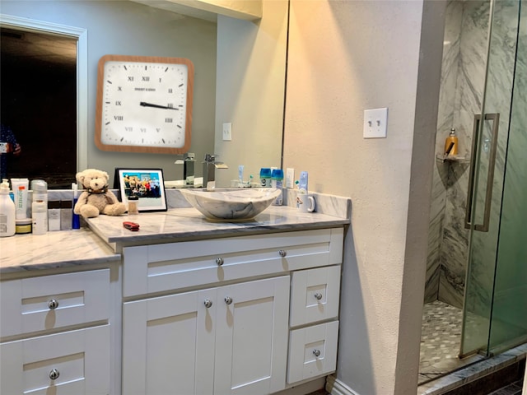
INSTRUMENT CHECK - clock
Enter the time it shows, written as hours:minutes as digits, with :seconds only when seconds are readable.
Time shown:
3:16
